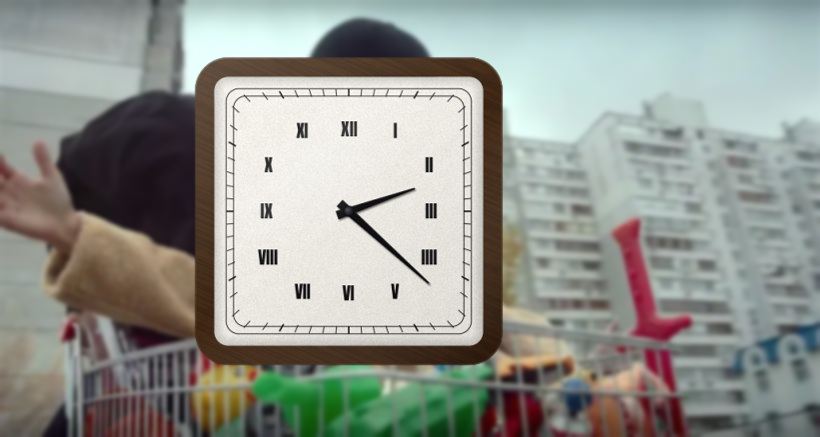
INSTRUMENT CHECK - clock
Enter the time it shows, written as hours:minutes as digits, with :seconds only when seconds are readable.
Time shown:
2:22
